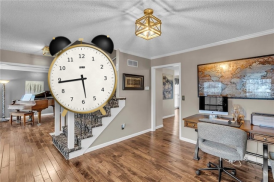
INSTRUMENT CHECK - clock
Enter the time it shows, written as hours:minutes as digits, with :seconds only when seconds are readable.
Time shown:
5:44
